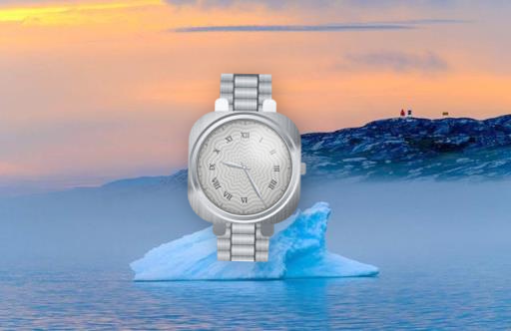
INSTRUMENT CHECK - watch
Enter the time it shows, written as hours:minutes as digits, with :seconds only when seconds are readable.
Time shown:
9:25
